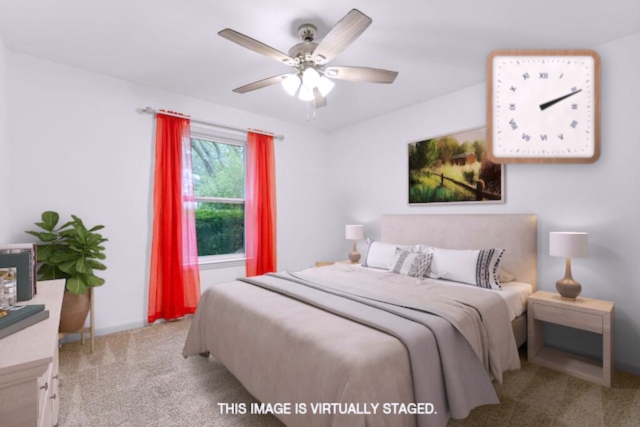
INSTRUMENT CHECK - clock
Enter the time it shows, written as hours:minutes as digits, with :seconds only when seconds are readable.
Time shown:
2:11
